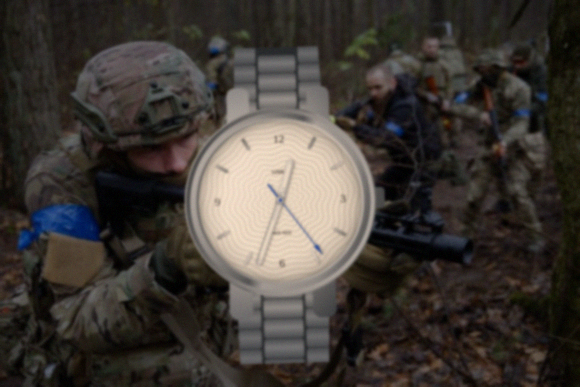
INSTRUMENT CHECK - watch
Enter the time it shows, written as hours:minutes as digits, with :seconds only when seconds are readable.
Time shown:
12:33:24
